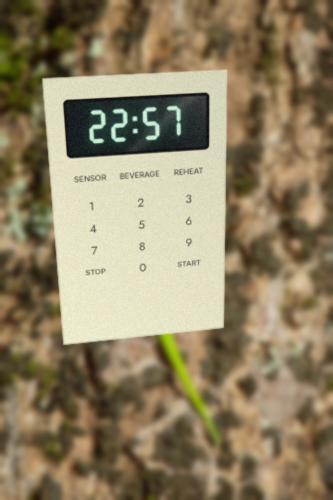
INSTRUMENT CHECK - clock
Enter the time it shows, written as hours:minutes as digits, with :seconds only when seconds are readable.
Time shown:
22:57
